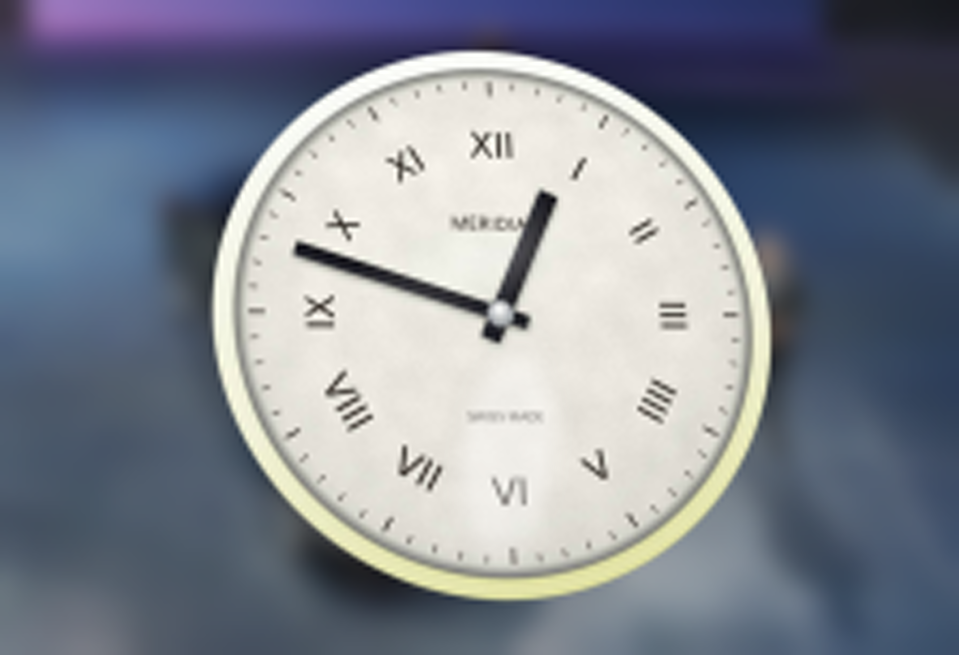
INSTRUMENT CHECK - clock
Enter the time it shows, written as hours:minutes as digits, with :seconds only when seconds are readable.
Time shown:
12:48
